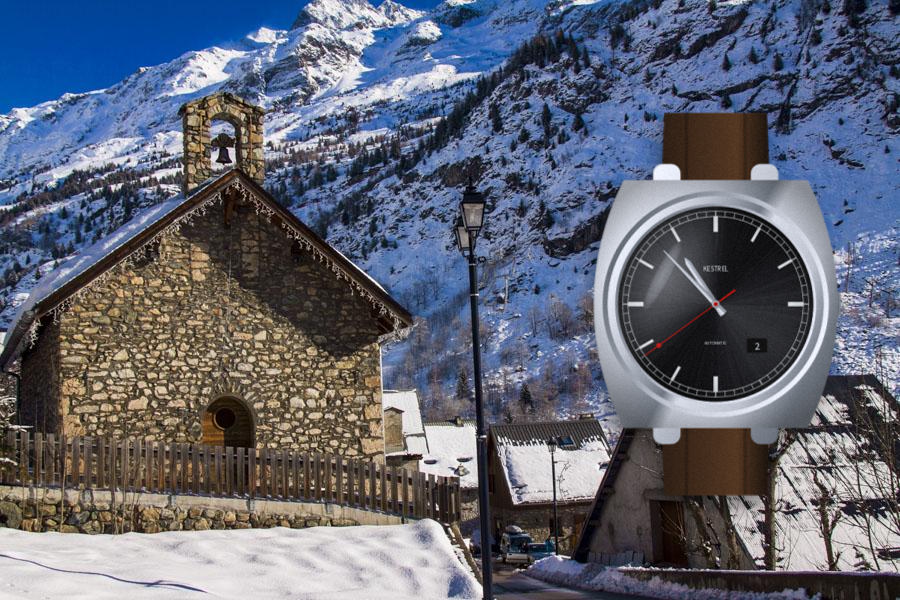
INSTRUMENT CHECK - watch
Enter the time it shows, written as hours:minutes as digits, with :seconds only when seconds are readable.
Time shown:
10:52:39
